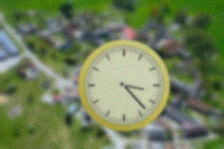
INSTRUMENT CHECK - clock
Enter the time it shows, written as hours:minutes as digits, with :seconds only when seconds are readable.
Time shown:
3:23
